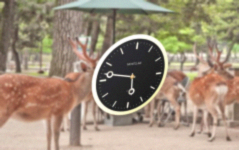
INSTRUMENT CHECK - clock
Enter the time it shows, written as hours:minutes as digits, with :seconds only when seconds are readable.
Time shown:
5:47
